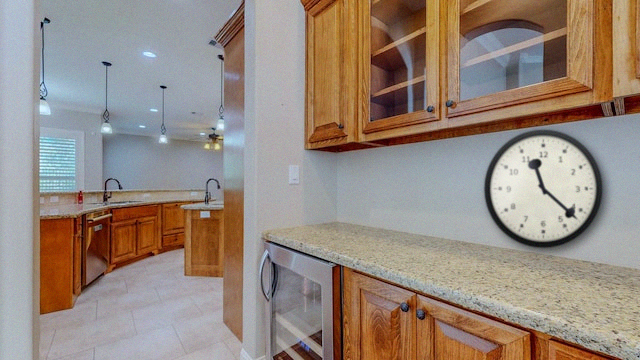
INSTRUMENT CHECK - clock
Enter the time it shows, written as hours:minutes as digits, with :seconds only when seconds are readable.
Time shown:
11:22
